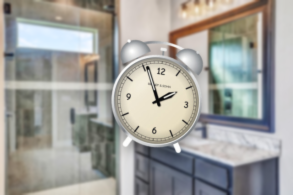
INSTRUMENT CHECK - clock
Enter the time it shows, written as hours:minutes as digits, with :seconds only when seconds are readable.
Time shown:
1:56
